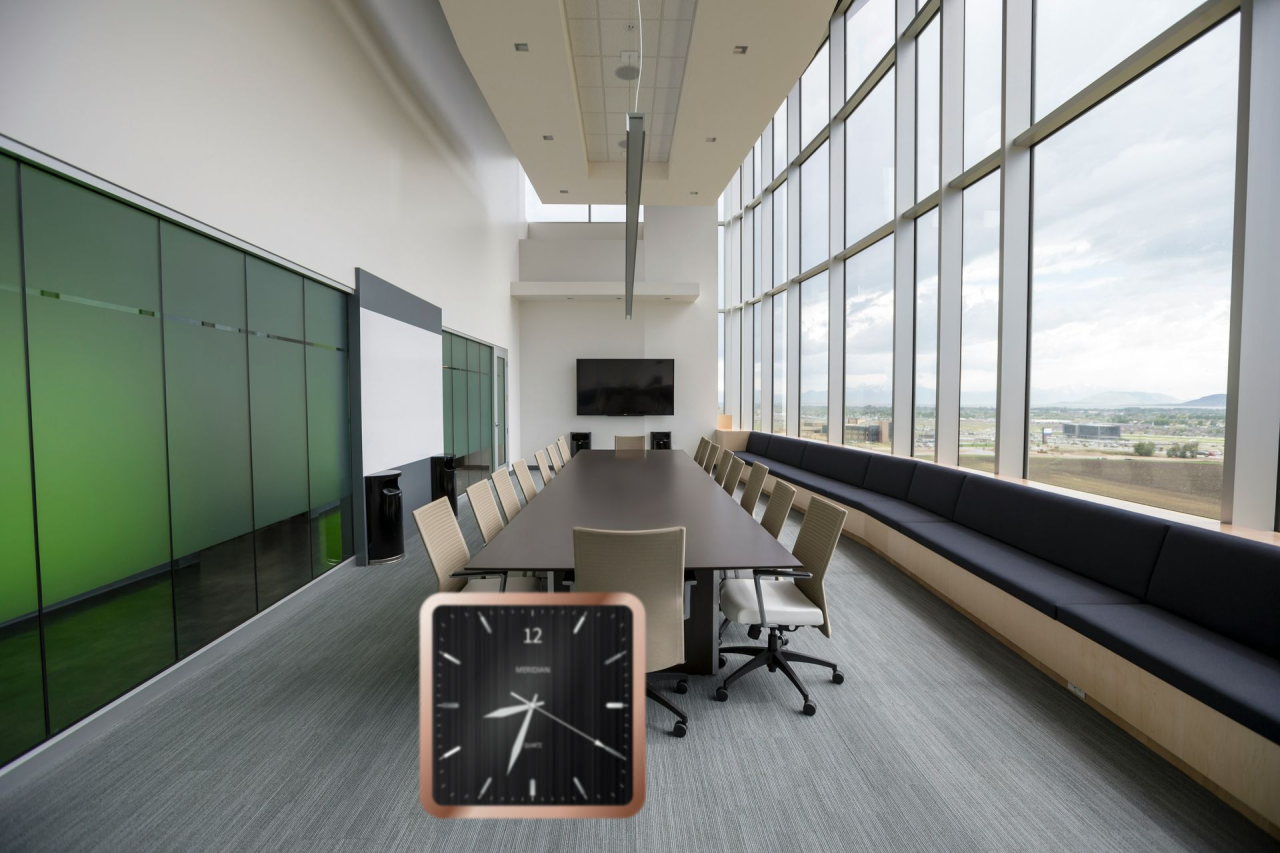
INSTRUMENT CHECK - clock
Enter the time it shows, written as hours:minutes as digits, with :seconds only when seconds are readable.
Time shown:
8:33:20
